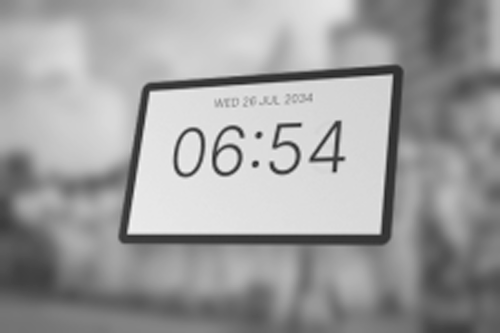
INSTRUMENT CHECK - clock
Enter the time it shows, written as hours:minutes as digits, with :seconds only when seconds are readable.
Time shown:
6:54
